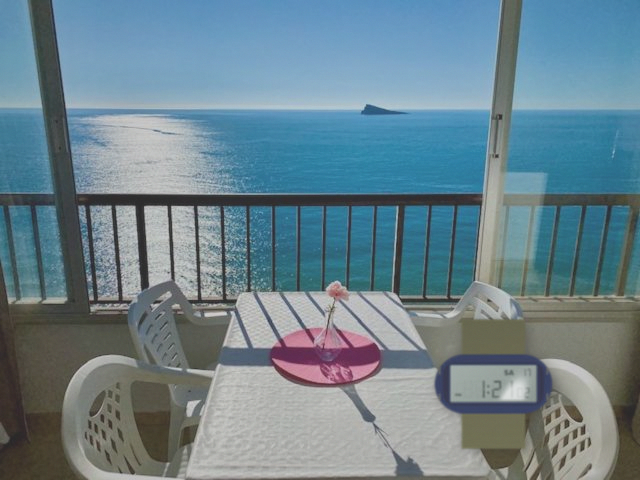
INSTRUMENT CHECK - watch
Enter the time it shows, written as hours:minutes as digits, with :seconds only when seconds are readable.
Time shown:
1:21:02
